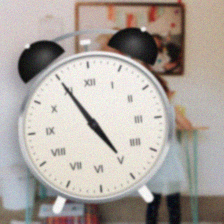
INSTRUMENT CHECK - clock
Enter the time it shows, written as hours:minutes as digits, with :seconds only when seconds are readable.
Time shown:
4:55
